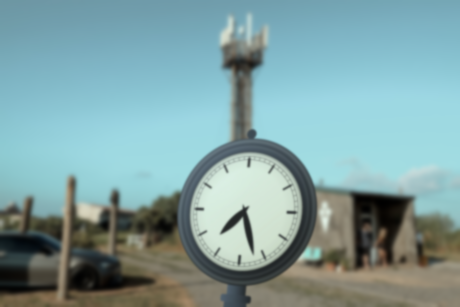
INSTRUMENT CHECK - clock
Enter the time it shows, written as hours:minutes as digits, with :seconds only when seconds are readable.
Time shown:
7:27
